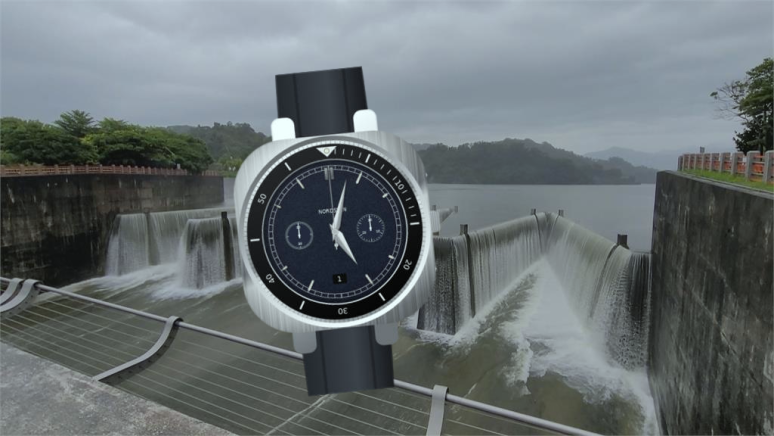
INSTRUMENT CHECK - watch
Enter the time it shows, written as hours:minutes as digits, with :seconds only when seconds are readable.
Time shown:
5:03
